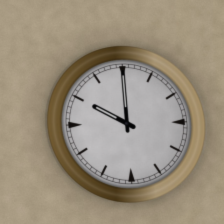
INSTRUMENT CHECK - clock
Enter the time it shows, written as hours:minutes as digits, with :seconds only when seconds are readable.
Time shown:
10:00
